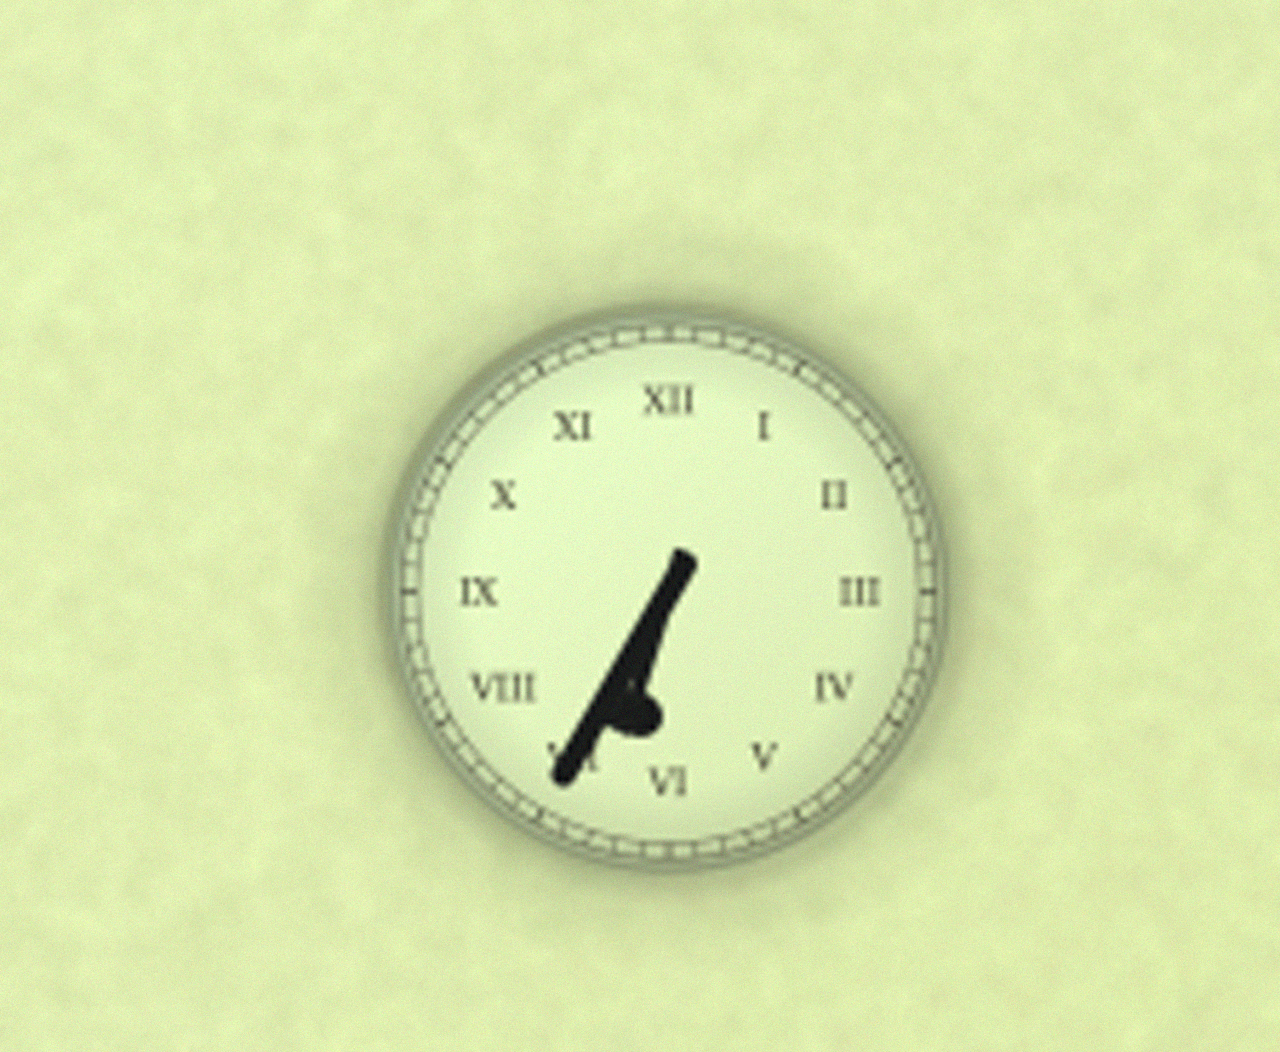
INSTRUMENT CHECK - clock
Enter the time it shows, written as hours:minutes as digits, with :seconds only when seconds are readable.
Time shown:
6:35
